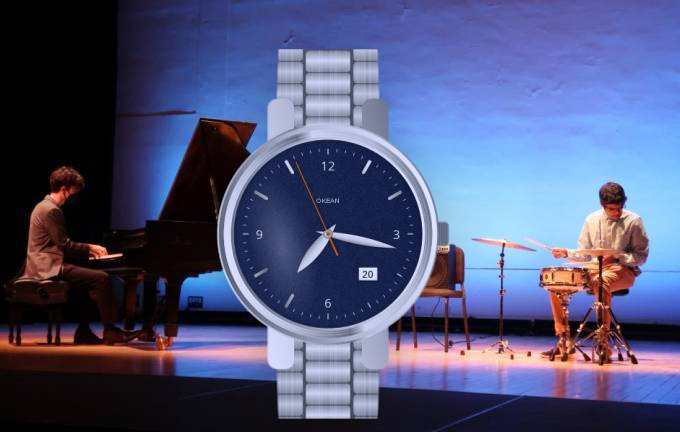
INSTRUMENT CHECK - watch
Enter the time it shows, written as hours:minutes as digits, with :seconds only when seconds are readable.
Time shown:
7:16:56
